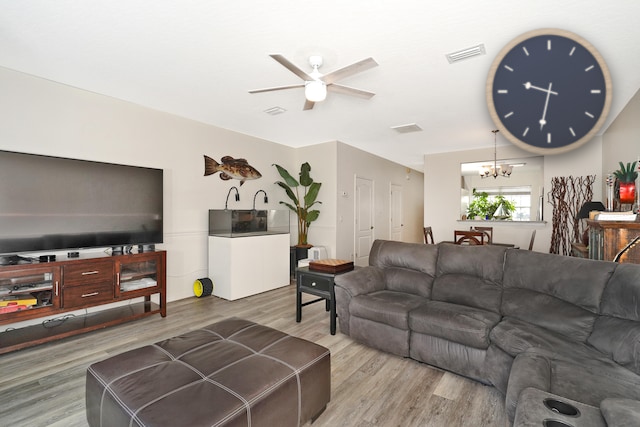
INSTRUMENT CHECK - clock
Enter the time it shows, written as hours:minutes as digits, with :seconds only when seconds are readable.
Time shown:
9:32
